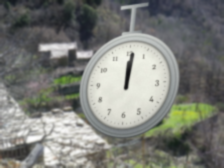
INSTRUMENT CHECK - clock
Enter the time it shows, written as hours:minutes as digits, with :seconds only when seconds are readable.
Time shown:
12:01
